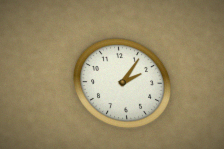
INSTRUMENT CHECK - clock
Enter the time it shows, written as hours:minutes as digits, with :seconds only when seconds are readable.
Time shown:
2:06
